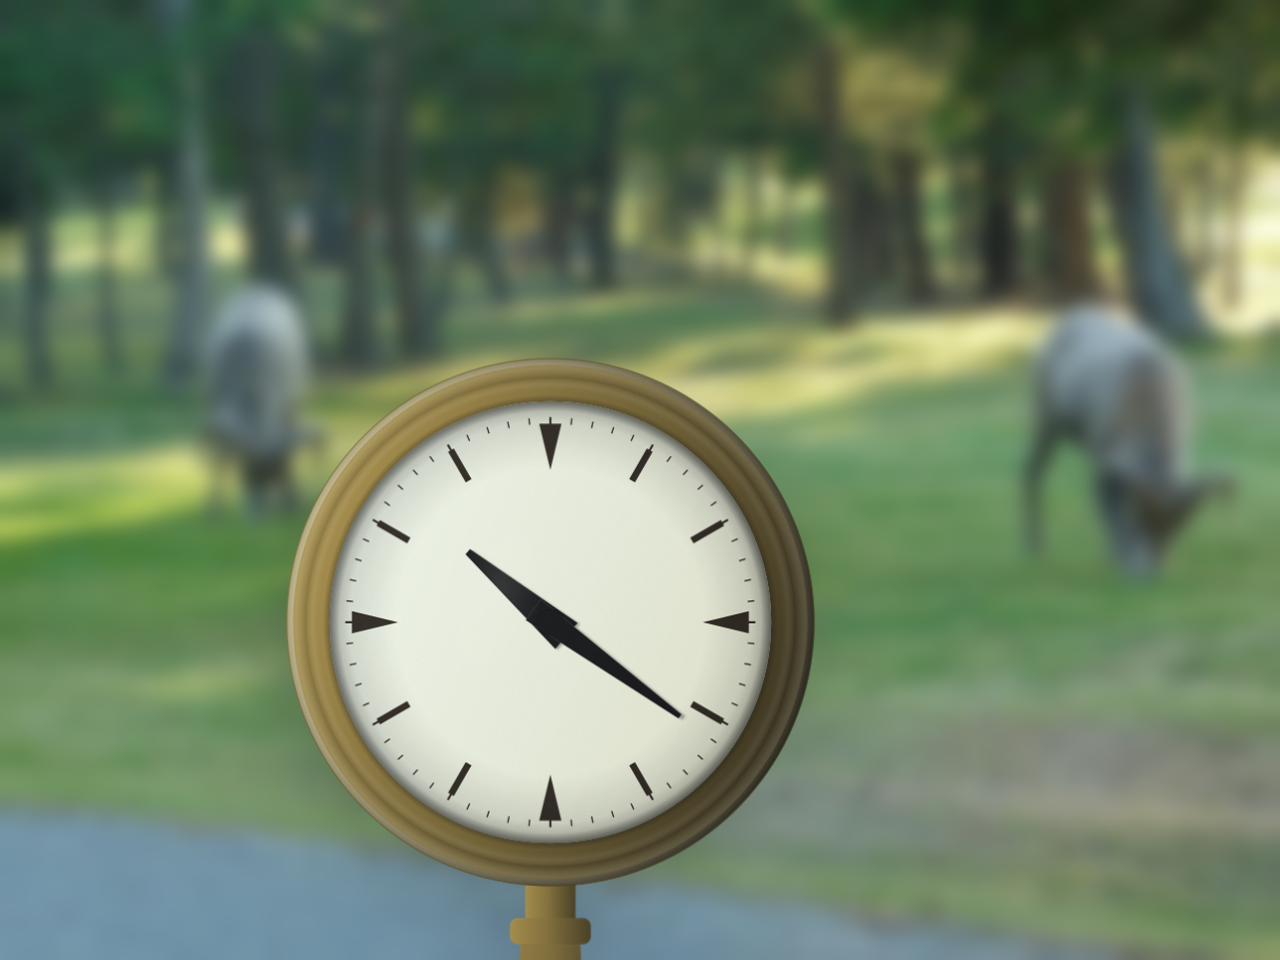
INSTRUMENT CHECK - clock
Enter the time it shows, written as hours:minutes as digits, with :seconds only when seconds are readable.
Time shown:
10:21
